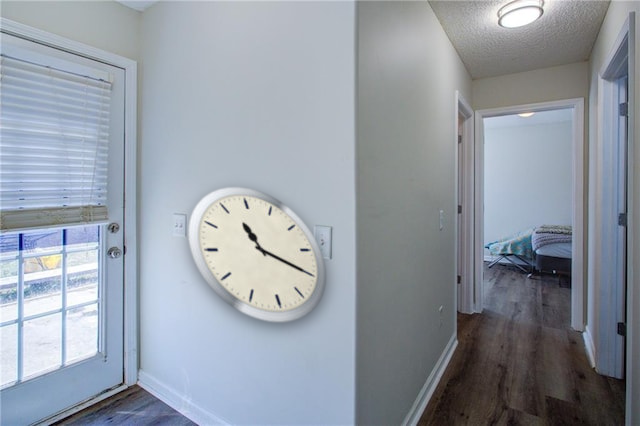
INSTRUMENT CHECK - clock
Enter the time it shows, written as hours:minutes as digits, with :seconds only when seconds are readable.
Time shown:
11:20
